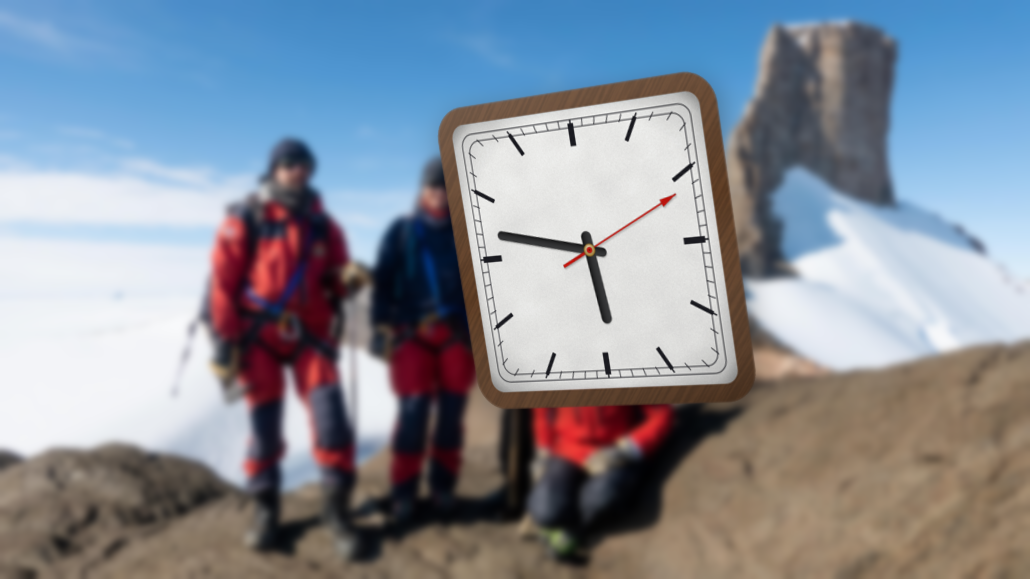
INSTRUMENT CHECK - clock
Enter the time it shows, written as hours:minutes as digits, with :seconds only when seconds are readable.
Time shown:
5:47:11
